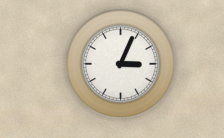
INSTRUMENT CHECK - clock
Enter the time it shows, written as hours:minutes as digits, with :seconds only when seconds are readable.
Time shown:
3:04
